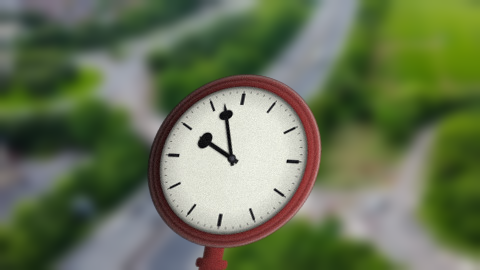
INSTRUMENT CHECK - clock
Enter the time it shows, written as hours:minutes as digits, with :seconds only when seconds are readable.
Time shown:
9:57
